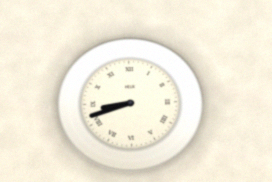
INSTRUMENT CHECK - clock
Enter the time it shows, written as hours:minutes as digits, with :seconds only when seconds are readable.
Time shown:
8:42
